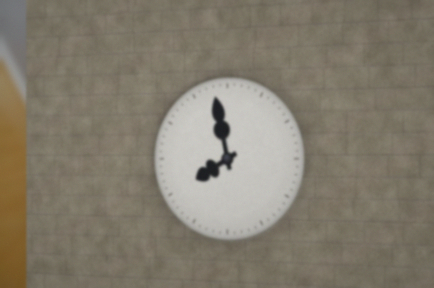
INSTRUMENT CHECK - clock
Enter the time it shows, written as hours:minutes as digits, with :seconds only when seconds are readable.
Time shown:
7:58
